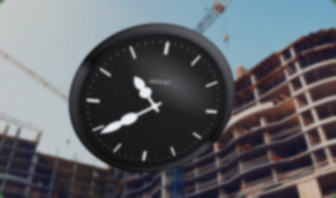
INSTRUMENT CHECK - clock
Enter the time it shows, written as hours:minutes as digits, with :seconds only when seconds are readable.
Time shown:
10:39
